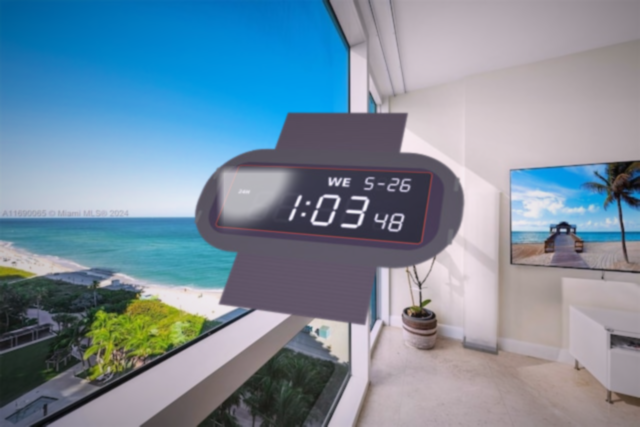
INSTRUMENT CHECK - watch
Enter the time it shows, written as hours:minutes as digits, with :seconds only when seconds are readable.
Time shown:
1:03:48
